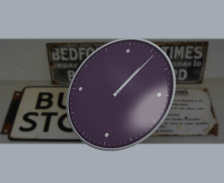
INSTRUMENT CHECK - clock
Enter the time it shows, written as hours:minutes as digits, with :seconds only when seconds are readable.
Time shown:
1:06
